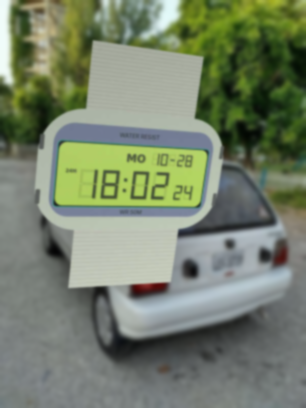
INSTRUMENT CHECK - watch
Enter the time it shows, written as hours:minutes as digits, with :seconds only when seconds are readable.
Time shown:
18:02:24
